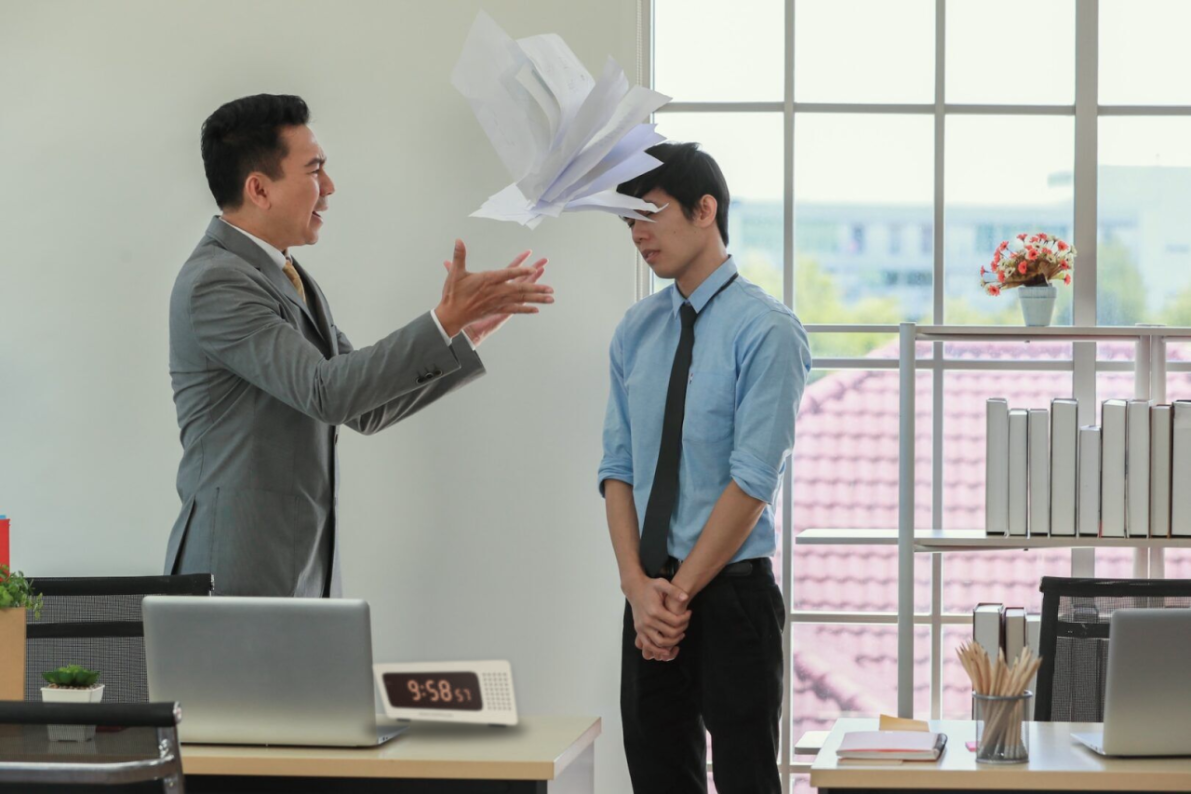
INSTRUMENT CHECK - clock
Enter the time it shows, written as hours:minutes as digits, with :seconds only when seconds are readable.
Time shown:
9:58
